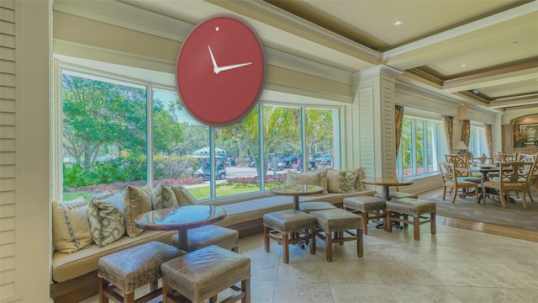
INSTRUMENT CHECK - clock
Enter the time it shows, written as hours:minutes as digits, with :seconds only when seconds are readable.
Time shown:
11:14
